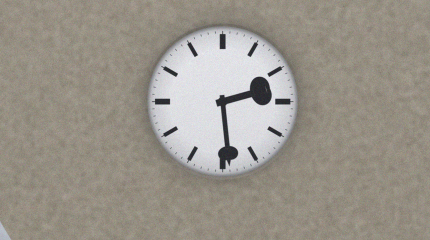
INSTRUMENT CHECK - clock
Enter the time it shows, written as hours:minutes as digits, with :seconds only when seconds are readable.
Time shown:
2:29
